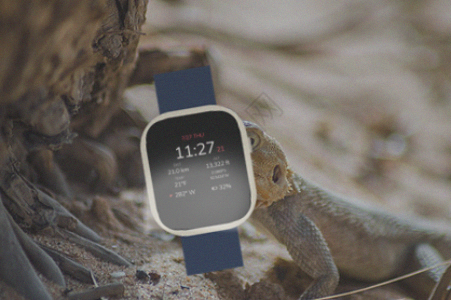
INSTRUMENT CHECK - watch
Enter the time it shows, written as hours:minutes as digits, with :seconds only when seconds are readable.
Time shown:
11:27
